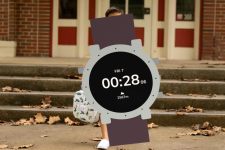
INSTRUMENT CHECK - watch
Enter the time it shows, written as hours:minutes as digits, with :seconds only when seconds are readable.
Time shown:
0:28
